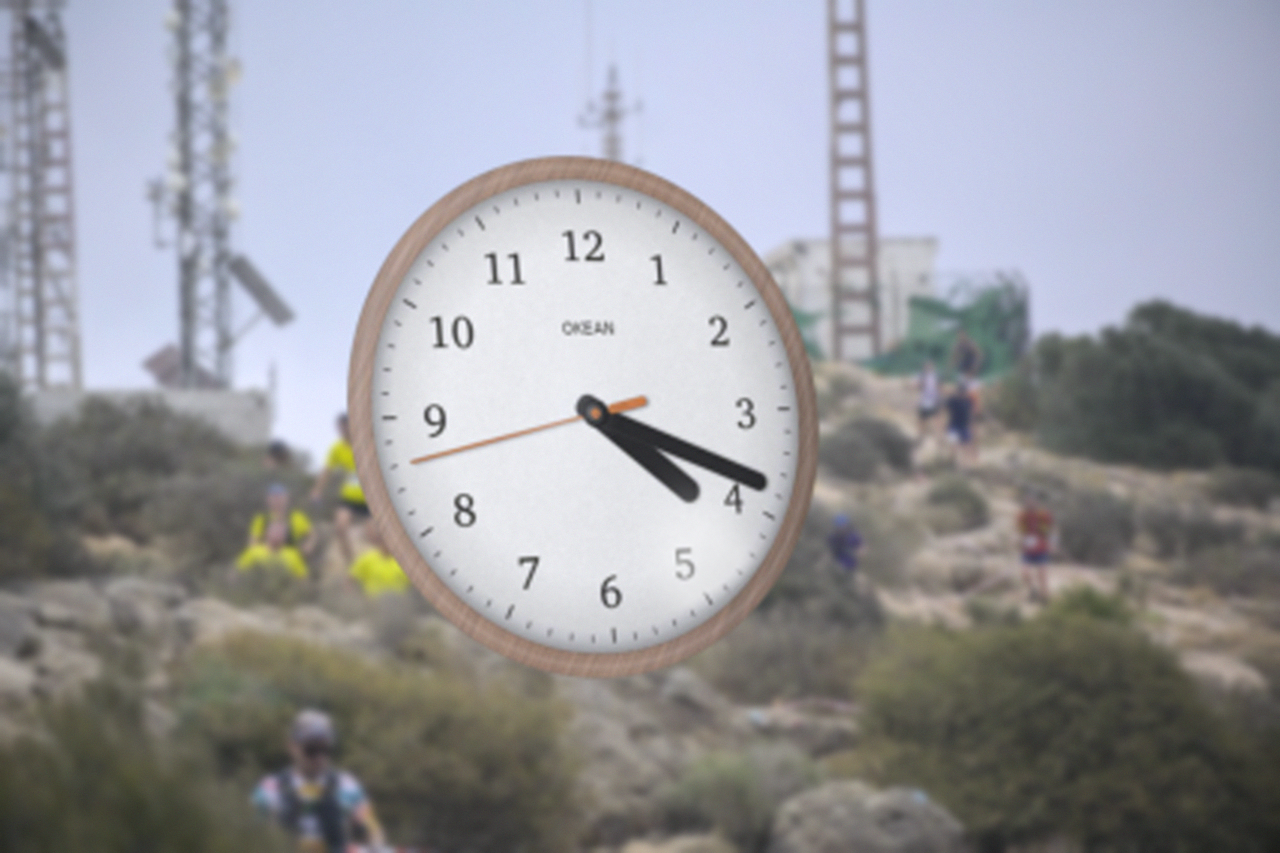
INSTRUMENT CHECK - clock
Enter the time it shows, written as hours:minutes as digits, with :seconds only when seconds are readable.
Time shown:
4:18:43
